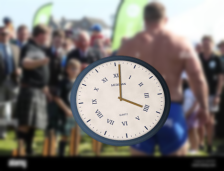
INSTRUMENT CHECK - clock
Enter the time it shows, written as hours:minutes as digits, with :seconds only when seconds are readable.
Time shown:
4:01
